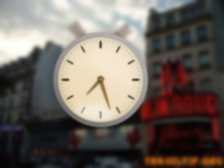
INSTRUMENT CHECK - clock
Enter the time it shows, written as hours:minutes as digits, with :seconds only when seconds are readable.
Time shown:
7:27
